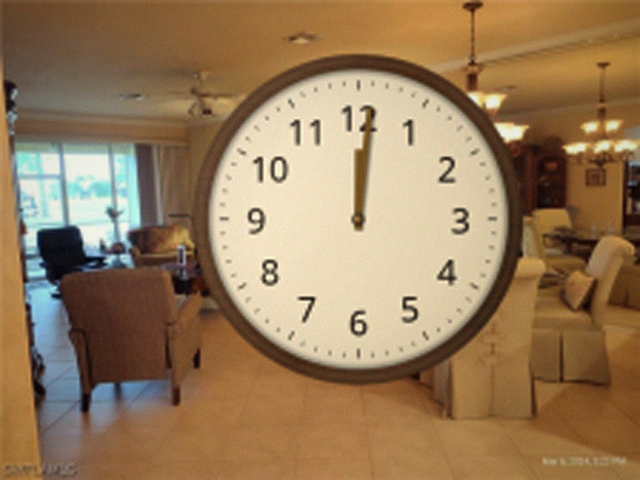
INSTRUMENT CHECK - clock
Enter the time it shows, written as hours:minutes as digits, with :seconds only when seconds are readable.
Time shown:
12:01
